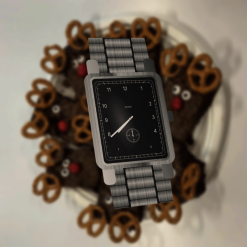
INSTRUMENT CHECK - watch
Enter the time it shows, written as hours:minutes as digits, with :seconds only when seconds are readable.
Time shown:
7:39
